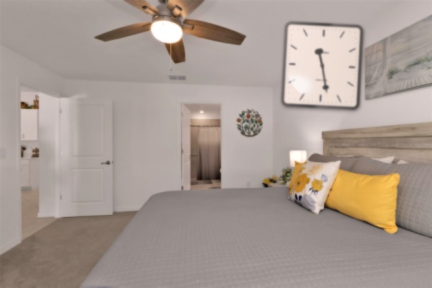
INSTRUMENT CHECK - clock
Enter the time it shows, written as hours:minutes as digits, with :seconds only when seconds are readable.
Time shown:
11:28
